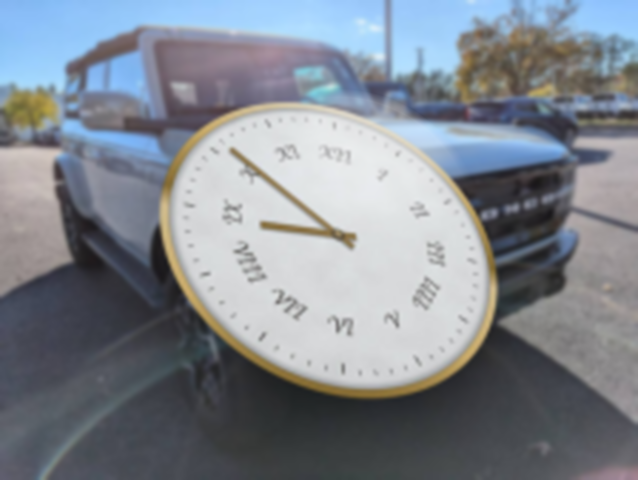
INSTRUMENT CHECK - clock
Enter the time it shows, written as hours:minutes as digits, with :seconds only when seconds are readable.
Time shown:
8:51
